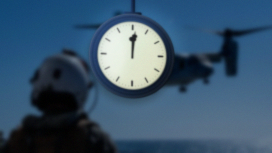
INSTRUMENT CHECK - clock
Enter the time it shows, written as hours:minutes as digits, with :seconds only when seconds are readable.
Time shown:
12:01
